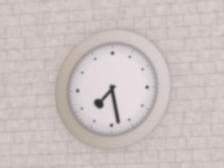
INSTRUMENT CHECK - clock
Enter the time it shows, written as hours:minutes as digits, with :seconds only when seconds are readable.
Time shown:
7:28
